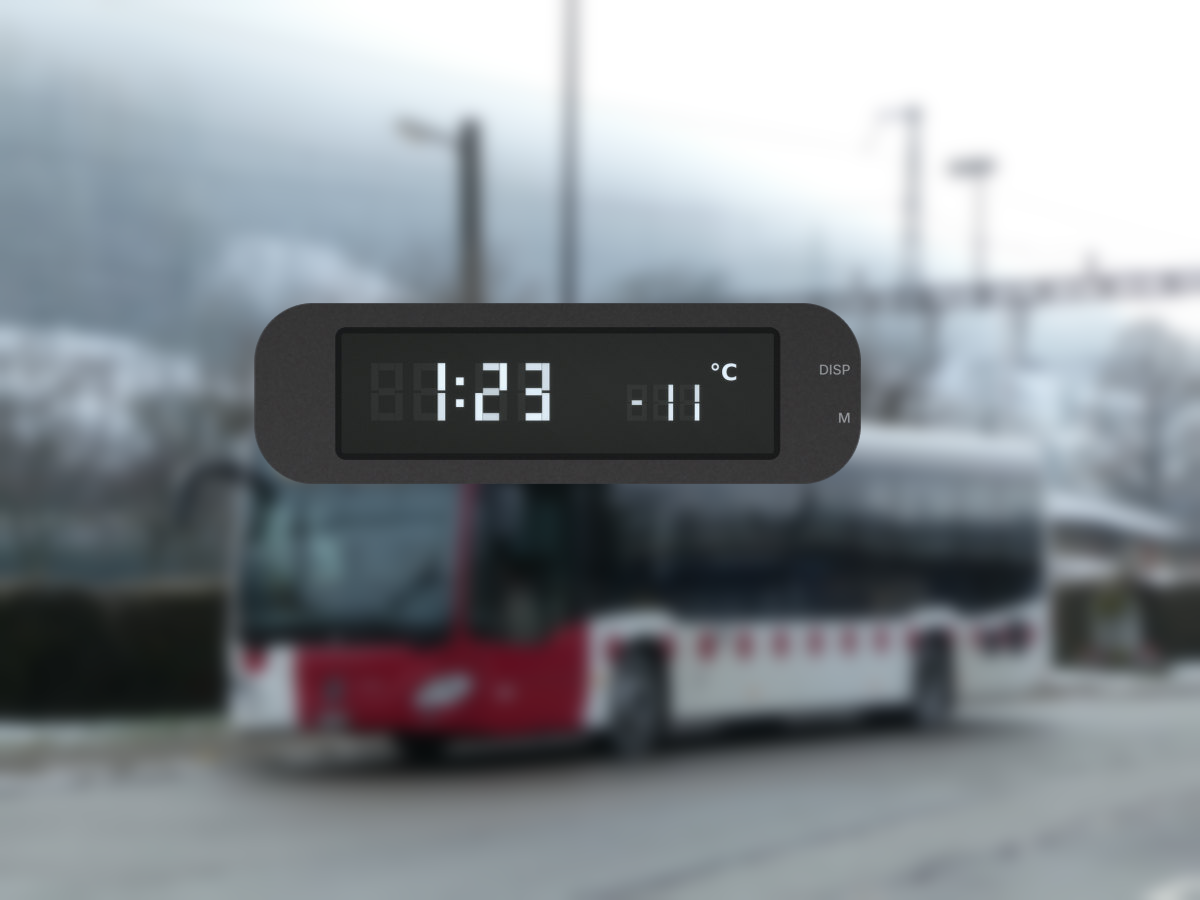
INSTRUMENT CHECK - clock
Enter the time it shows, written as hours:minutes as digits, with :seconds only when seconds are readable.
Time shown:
1:23
